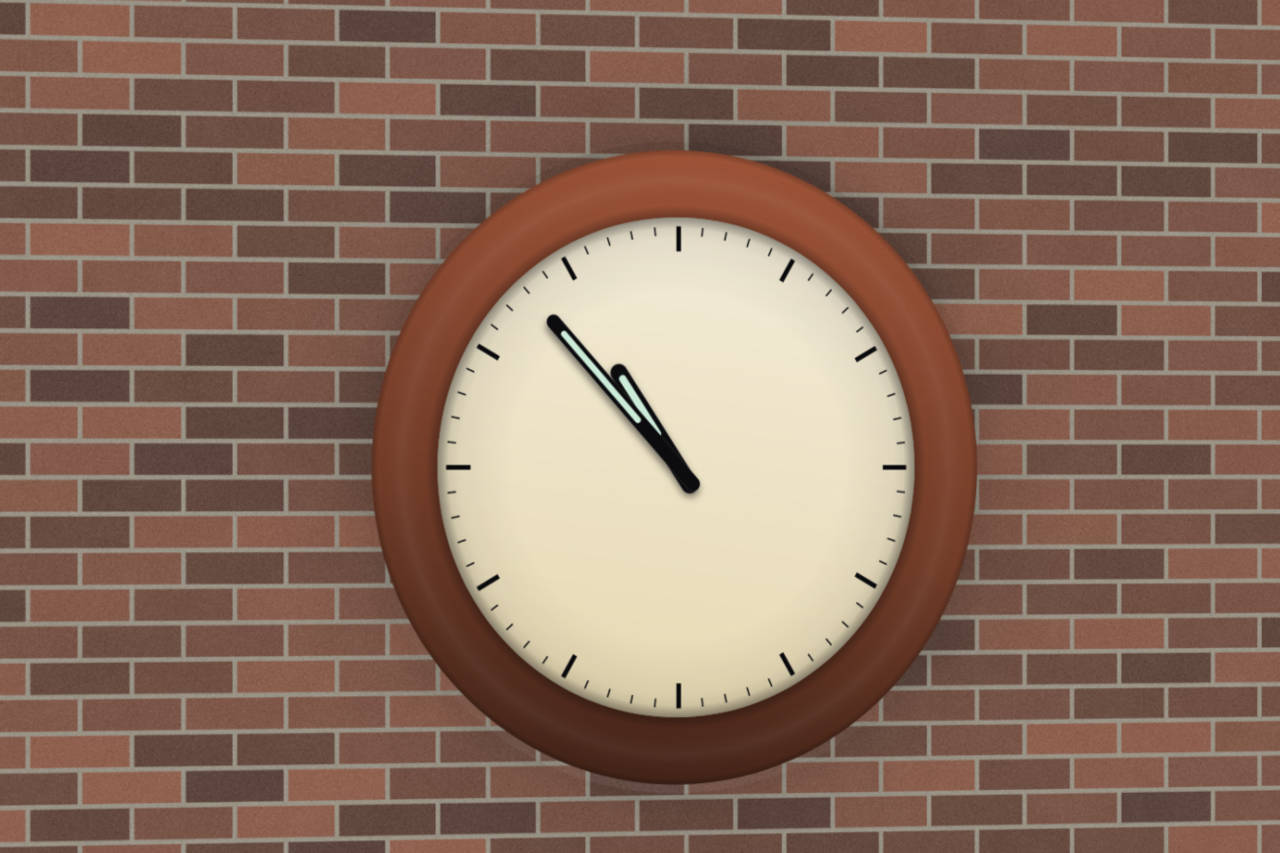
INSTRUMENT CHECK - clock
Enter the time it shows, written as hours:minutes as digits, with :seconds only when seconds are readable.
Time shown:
10:53
